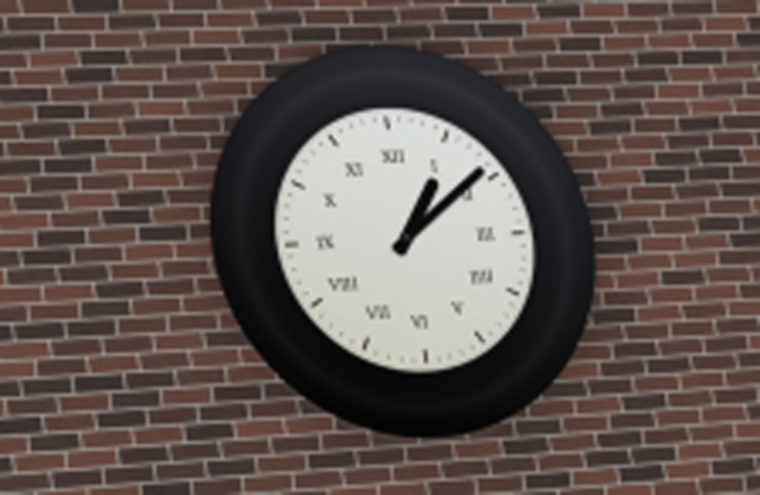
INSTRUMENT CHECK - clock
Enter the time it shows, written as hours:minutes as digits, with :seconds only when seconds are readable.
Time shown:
1:09
